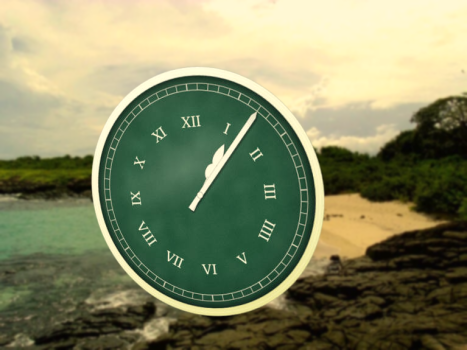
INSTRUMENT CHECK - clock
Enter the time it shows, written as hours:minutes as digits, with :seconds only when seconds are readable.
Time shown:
1:07
